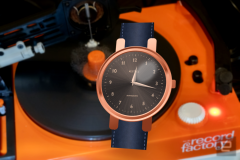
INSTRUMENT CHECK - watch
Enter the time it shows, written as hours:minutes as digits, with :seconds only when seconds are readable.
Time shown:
12:17
